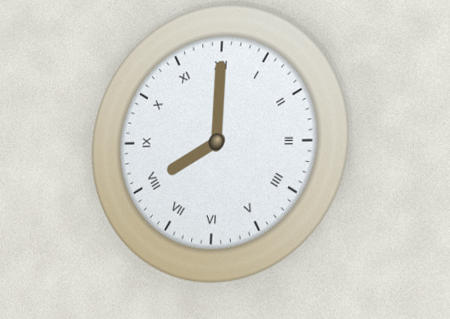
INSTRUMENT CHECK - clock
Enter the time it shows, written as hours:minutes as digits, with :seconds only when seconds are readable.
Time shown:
8:00
